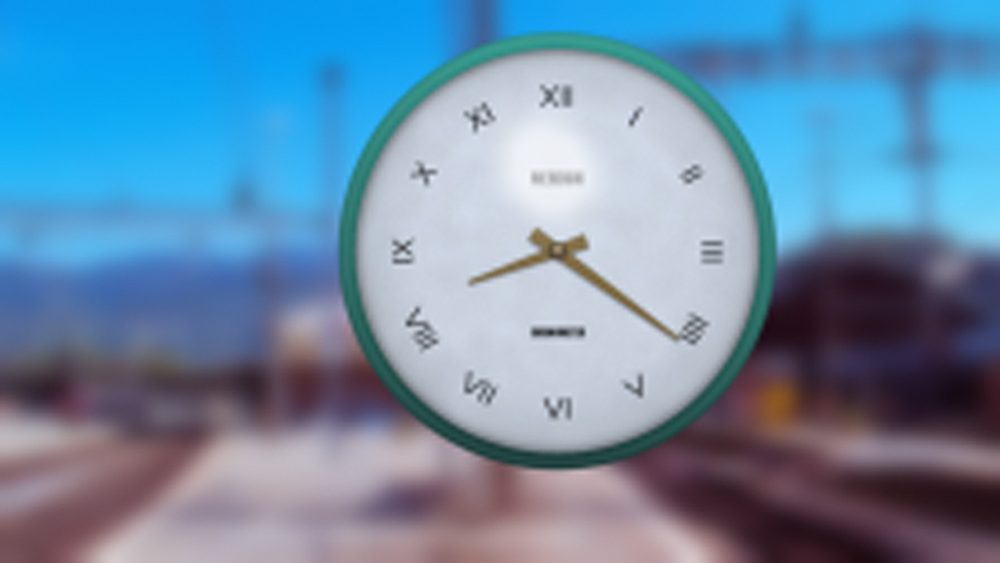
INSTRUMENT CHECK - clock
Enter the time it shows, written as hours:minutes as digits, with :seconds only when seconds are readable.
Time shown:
8:21
